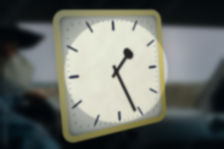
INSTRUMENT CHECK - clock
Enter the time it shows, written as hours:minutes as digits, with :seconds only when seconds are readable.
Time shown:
1:26
